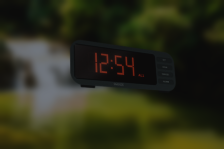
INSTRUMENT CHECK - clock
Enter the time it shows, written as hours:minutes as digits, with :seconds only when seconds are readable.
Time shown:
12:54
